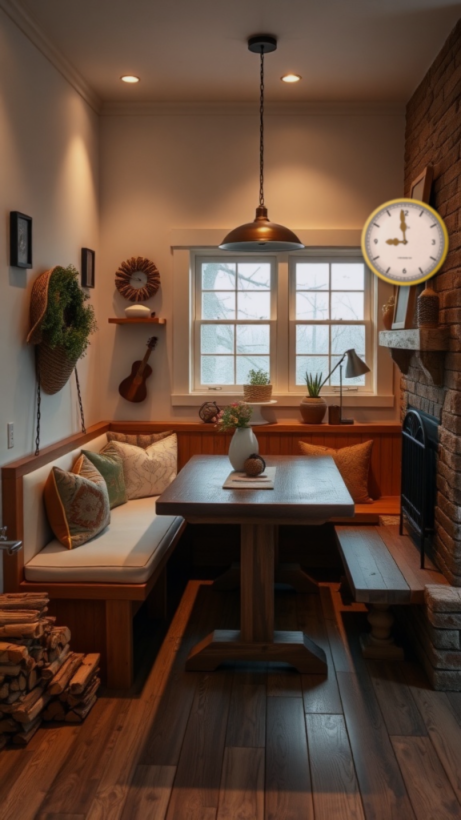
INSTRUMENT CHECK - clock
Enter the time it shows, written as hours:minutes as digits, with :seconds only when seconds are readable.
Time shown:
8:59
